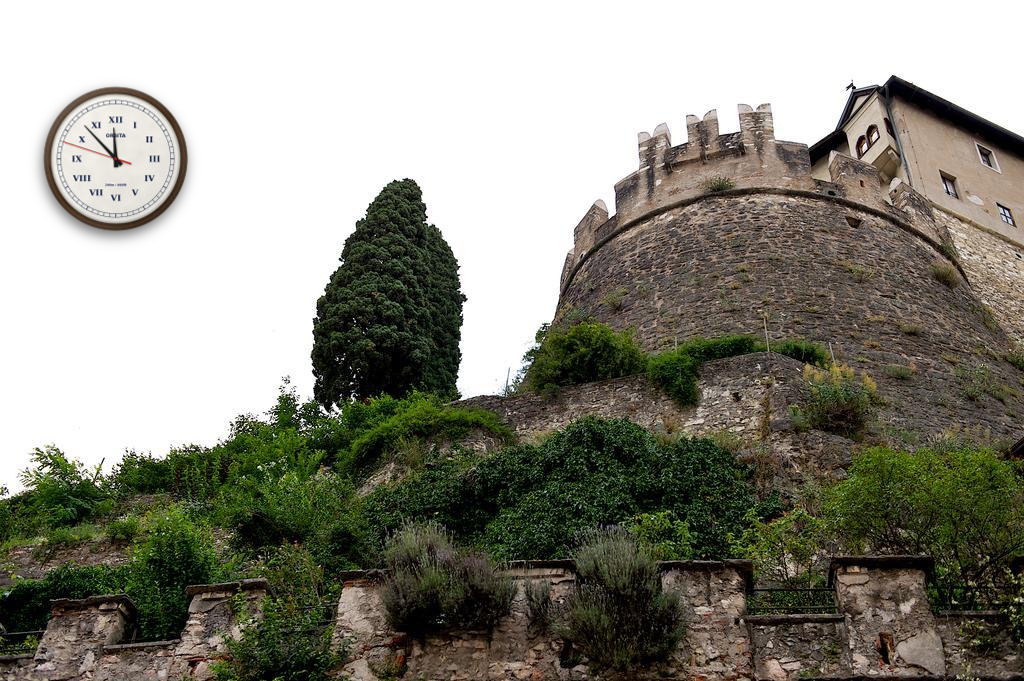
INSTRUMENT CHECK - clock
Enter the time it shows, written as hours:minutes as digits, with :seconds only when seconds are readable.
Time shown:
11:52:48
